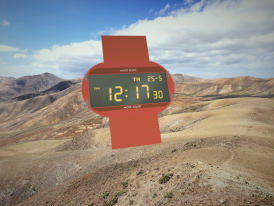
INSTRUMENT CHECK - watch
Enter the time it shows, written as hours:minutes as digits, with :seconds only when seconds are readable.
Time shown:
12:17:30
